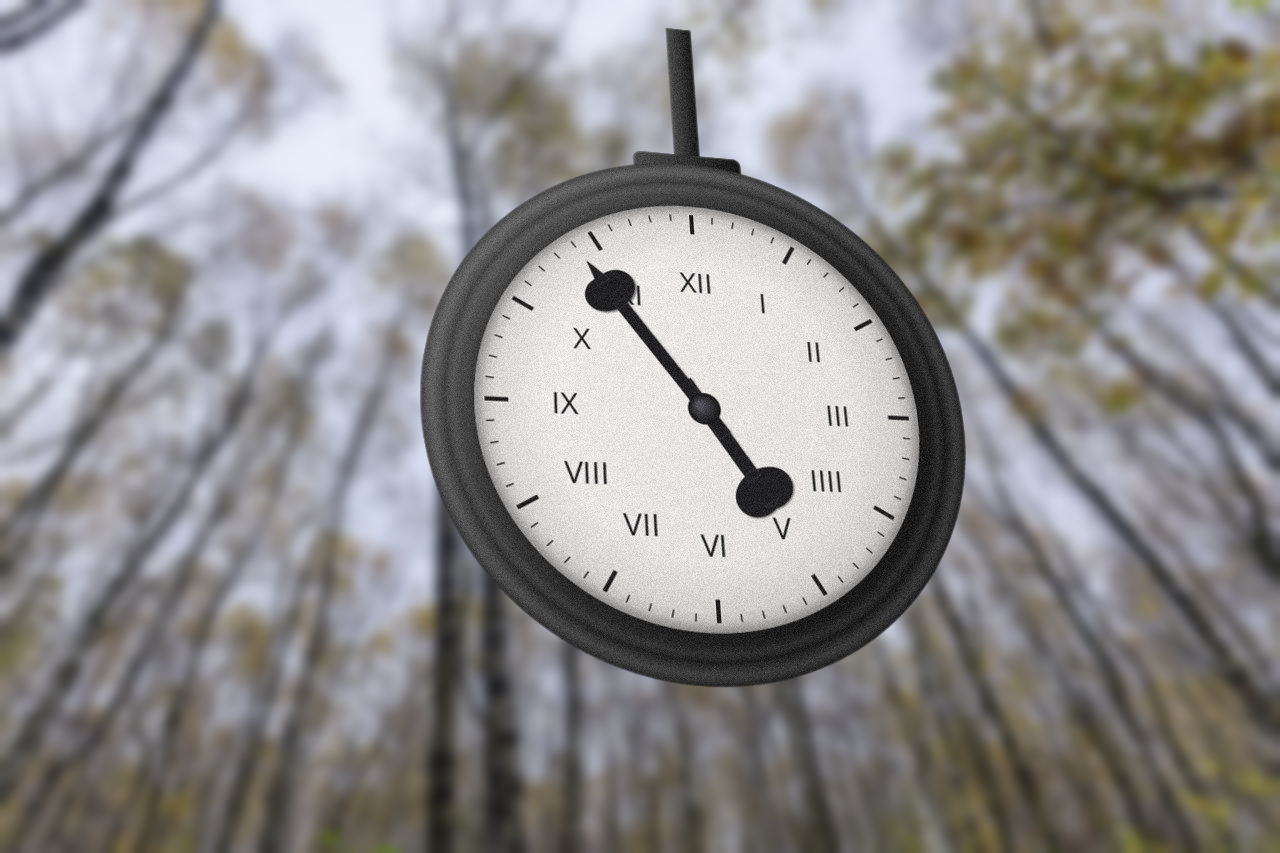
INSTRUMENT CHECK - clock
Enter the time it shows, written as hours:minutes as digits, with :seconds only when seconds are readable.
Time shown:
4:54
